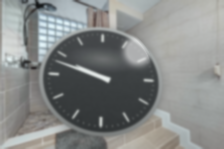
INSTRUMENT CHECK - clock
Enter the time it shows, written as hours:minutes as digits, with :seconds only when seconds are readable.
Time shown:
9:48
